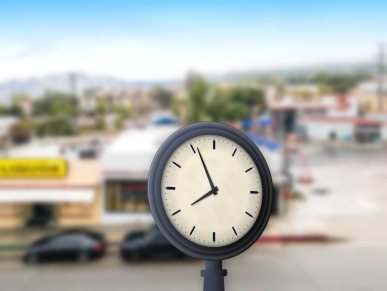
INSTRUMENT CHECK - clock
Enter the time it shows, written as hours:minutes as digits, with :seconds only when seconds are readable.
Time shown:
7:56
